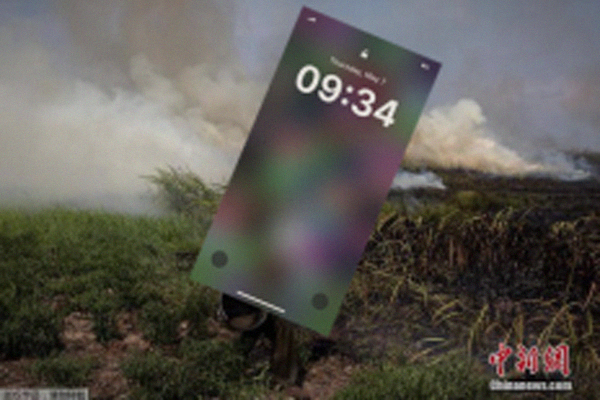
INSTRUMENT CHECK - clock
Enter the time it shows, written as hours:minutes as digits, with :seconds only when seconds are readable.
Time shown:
9:34
